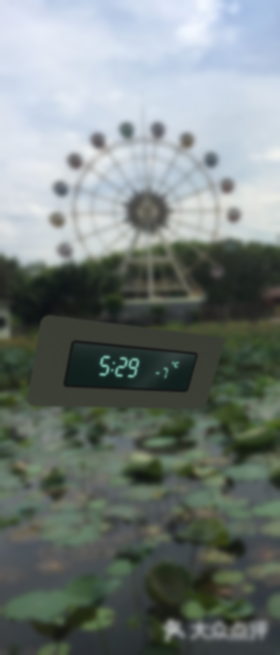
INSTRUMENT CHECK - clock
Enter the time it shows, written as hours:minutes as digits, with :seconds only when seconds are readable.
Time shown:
5:29
